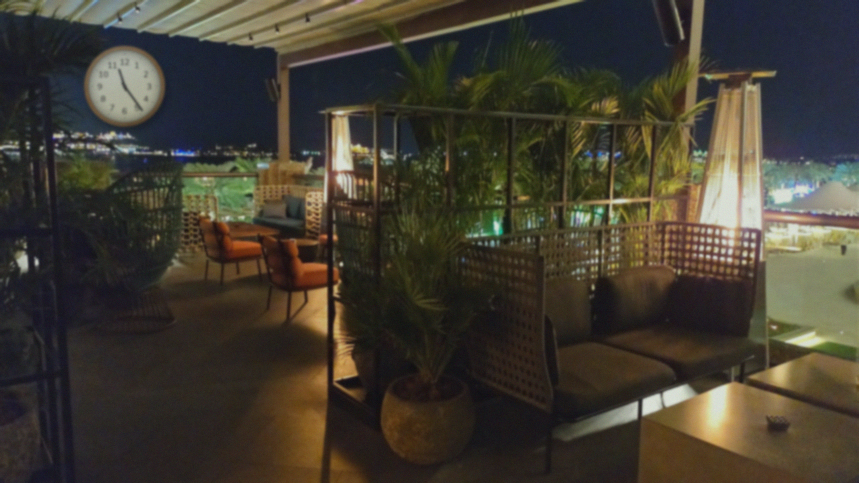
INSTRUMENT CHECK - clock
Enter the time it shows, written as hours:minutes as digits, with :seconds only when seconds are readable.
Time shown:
11:24
